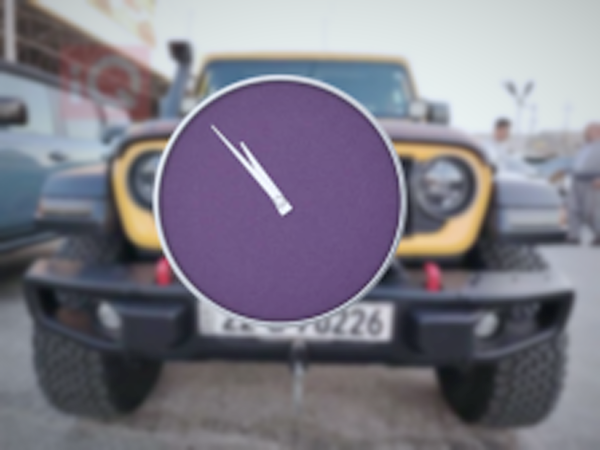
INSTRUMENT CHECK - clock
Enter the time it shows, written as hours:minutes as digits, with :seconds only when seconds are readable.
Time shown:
10:53
